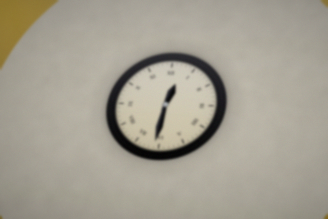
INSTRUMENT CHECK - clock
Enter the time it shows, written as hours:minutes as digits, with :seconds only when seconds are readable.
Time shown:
12:31
